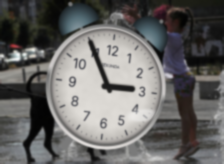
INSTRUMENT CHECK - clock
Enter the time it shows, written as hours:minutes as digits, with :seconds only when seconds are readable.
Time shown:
2:55
